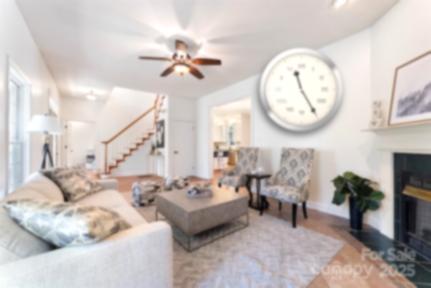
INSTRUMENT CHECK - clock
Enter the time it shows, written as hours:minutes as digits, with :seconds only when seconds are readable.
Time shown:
11:25
